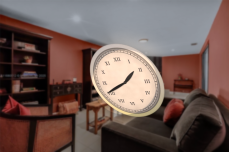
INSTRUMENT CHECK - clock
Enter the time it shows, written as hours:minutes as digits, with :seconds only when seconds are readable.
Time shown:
1:41
